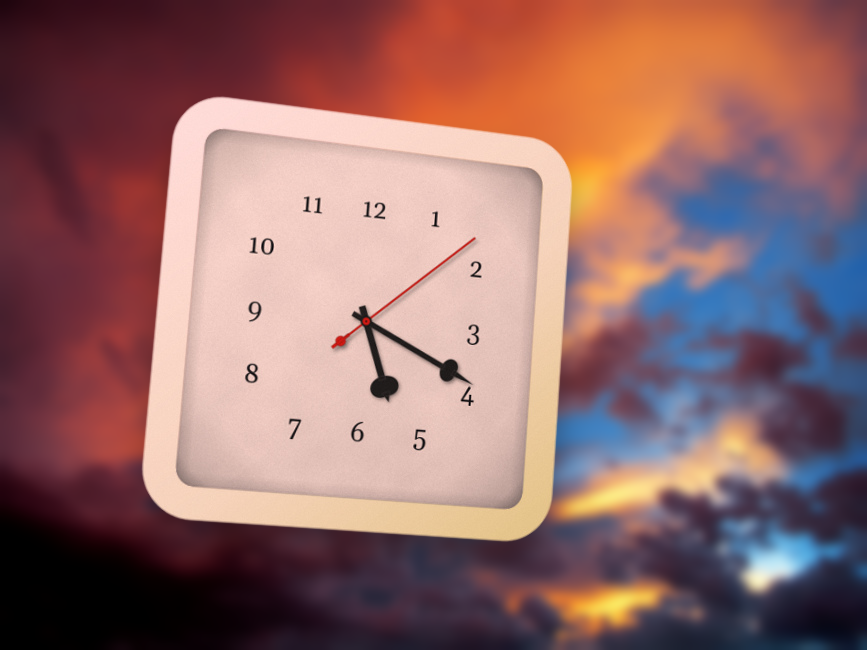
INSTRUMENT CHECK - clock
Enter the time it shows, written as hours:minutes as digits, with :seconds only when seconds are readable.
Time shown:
5:19:08
